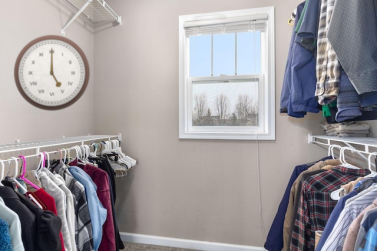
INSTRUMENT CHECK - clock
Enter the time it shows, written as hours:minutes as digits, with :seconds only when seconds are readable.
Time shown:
5:00
